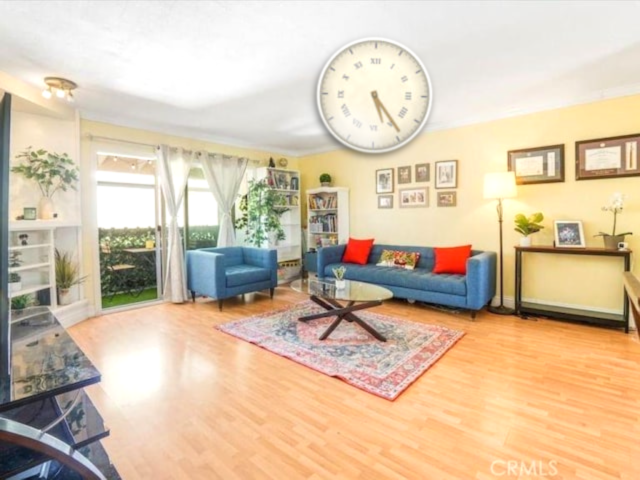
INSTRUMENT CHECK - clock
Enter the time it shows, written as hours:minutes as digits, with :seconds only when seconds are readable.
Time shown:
5:24
